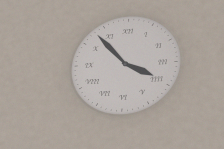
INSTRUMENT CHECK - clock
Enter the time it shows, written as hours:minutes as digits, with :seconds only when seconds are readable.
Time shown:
3:53
